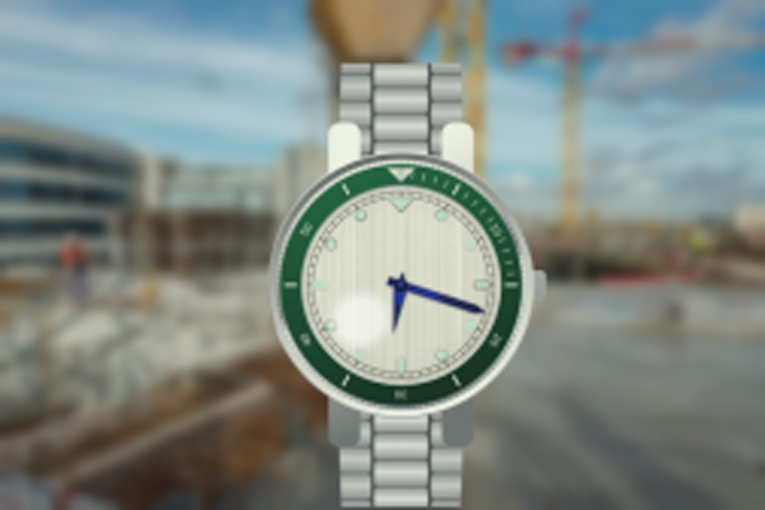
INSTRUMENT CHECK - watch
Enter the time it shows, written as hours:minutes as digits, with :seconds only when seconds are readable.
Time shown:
6:18
